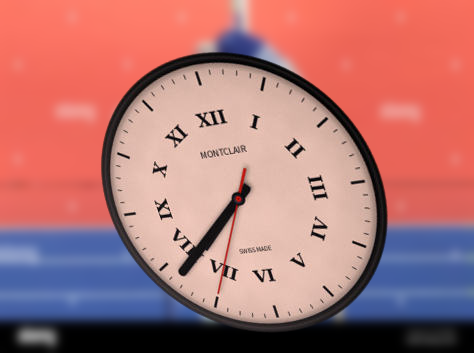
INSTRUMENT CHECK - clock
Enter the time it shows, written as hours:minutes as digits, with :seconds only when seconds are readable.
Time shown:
7:38:35
